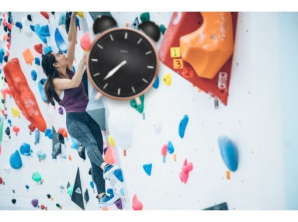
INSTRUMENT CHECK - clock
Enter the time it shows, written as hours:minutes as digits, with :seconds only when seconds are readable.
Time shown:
7:37
